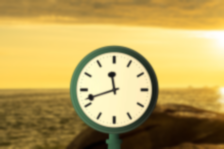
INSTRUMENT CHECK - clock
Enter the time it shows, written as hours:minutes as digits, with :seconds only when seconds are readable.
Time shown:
11:42
